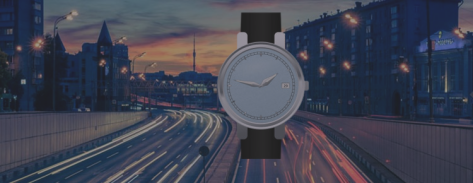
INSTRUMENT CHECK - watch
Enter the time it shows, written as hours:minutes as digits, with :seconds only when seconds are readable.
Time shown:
1:47
